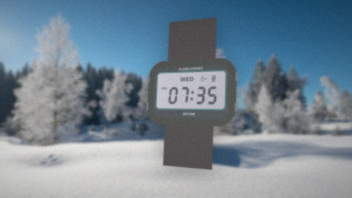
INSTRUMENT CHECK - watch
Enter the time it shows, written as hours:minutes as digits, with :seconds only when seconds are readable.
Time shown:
7:35
